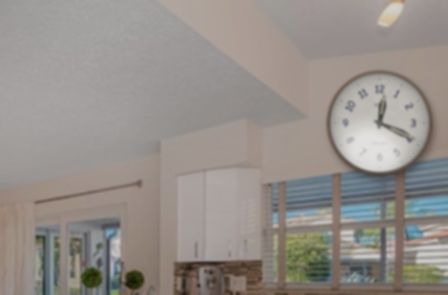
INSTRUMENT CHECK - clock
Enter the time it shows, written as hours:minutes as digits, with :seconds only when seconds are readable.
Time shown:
12:19
